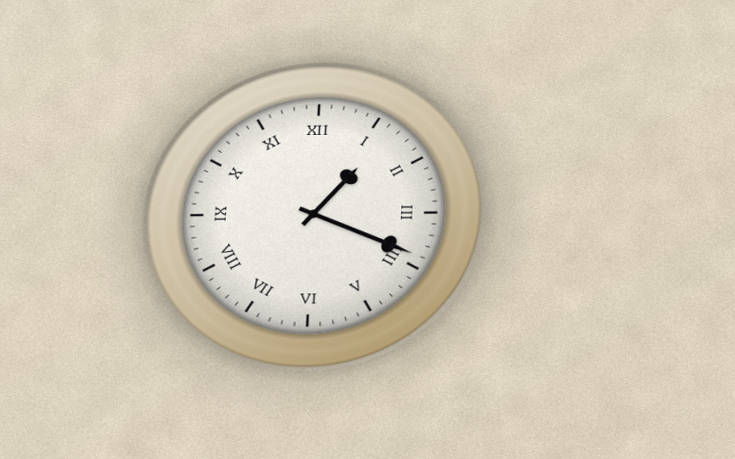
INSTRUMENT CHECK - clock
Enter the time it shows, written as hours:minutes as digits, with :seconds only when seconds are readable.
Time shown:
1:19
